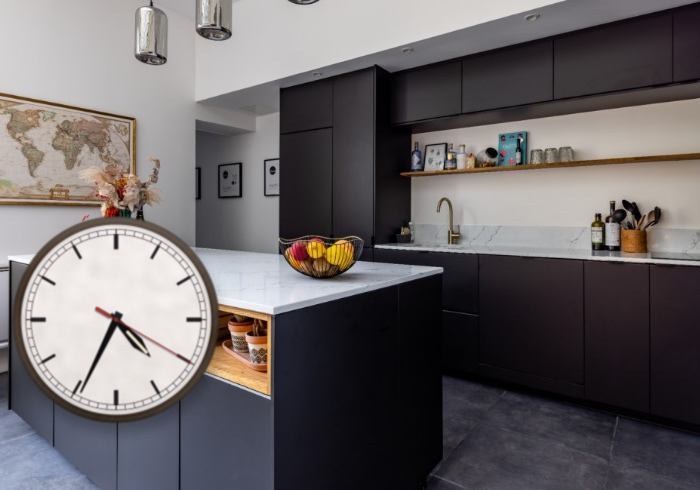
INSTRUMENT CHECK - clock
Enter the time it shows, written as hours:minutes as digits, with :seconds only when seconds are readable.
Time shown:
4:34:20
